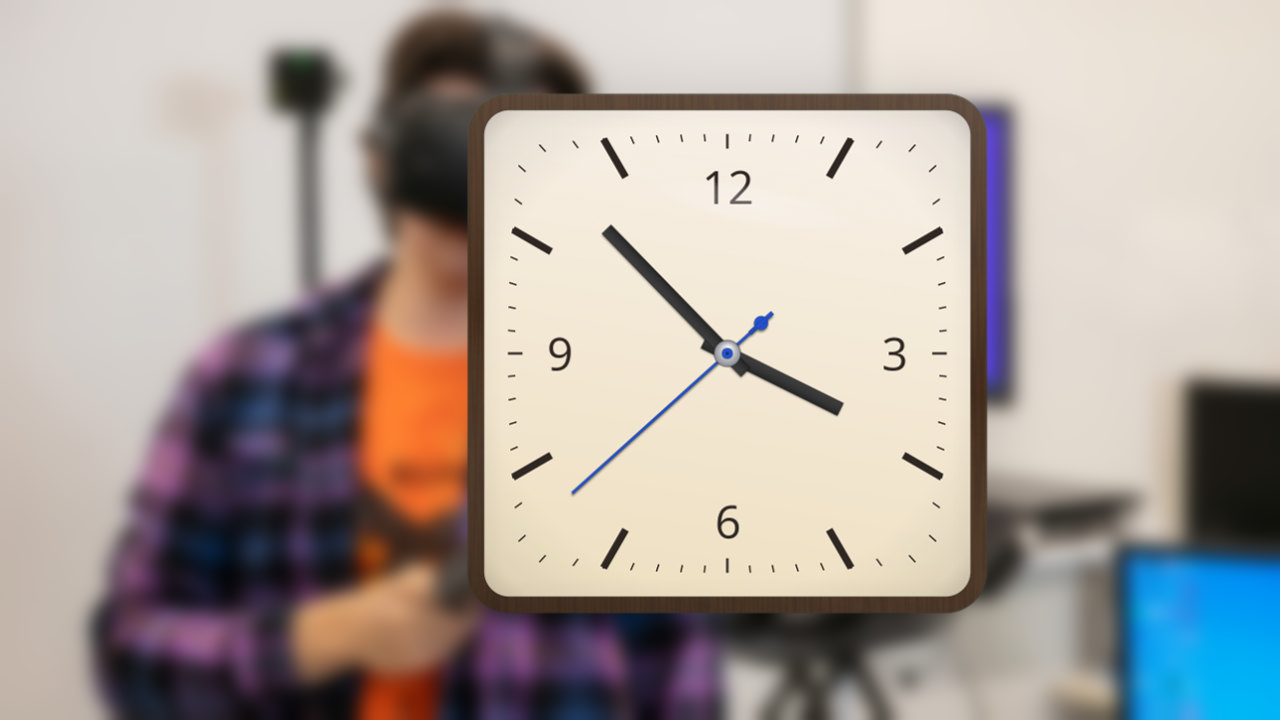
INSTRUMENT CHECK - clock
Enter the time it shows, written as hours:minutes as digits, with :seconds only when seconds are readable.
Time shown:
3:52:38
